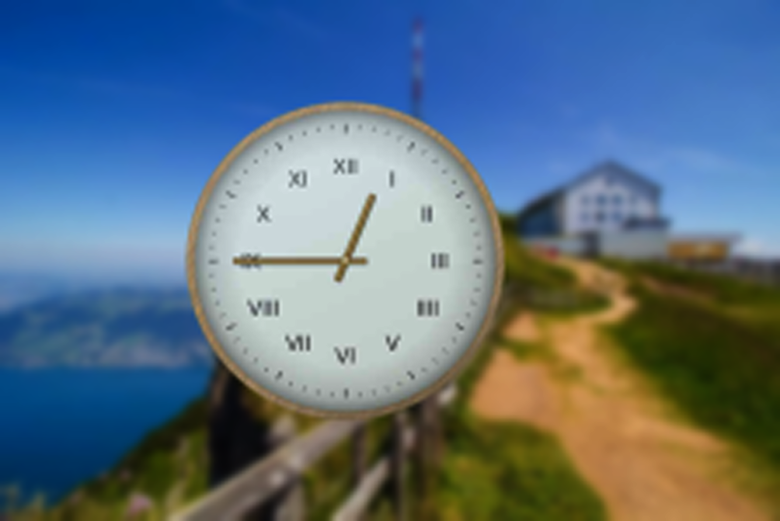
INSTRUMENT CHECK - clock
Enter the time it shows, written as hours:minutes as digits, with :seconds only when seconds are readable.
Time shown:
12:45
